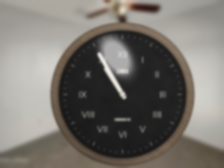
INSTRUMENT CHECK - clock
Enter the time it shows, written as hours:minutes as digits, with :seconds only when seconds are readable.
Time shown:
10:55
